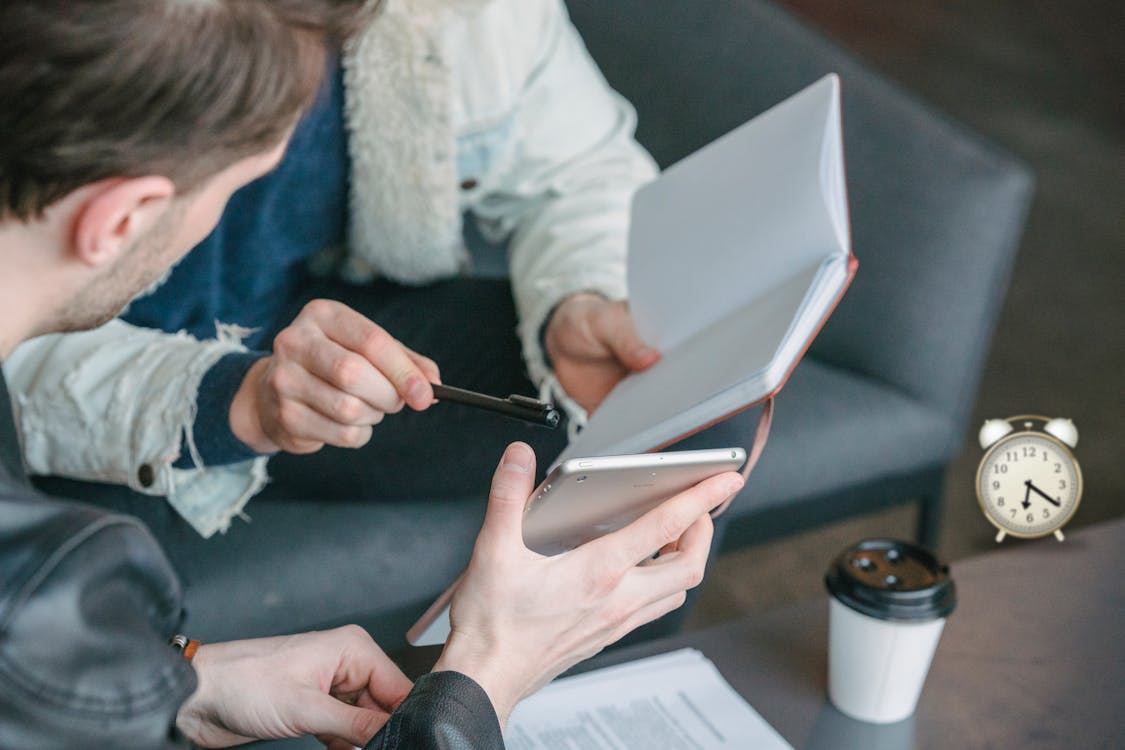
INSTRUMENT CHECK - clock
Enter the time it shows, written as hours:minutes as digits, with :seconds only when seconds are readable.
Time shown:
6:21
